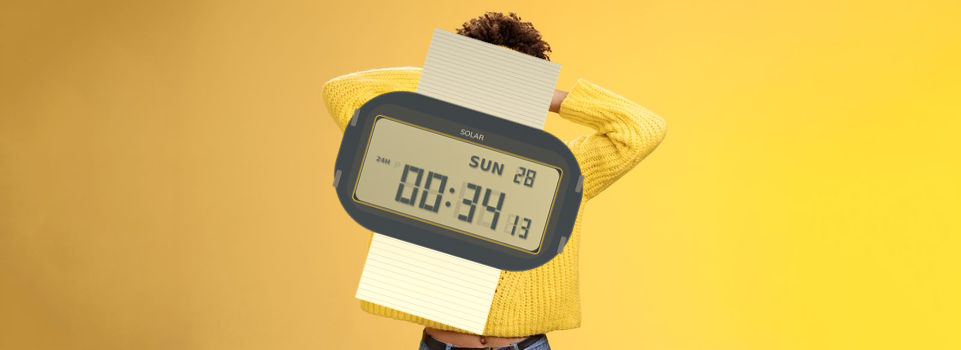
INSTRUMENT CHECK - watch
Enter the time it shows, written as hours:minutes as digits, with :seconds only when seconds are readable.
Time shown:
0:34:13
